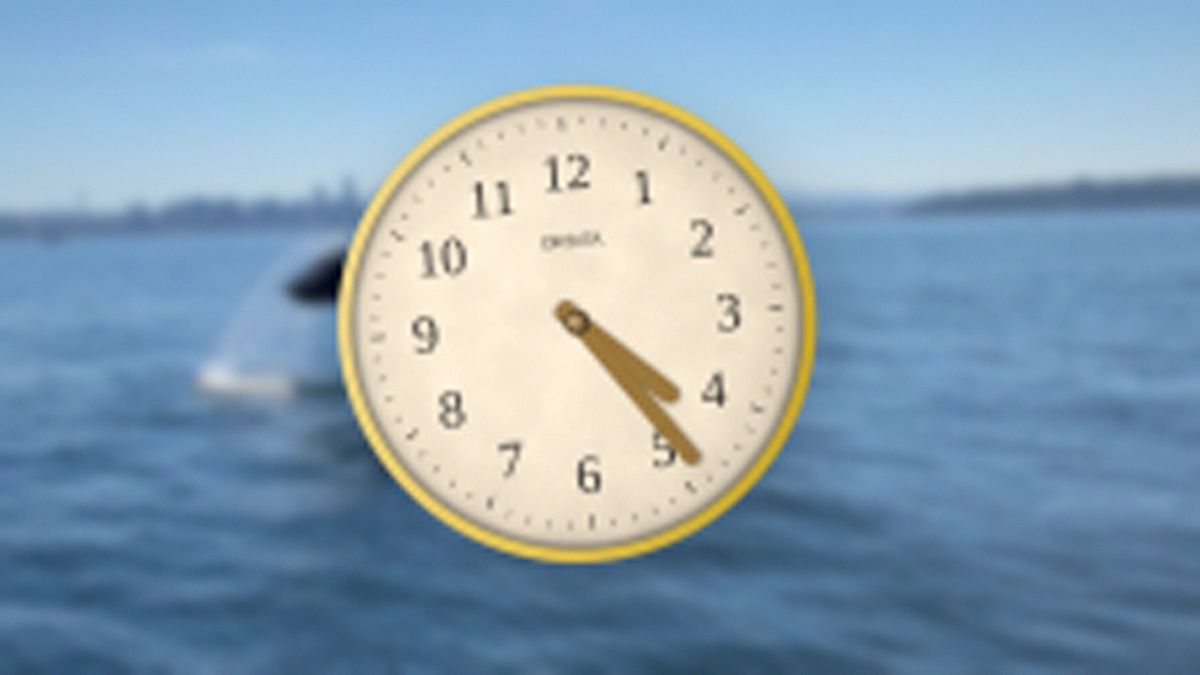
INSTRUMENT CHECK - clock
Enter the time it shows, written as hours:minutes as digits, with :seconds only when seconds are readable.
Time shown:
4:24
